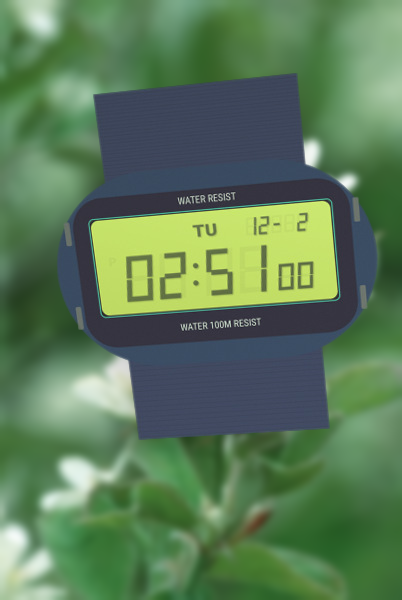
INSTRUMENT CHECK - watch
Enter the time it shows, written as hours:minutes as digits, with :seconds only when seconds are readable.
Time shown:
2:51:00
